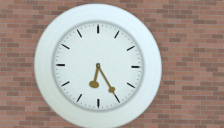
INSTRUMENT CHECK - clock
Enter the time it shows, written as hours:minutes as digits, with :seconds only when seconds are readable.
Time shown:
6:25
